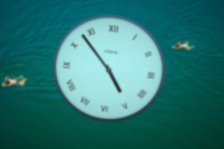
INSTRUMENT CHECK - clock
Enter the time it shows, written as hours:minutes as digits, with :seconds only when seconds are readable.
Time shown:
4:53
